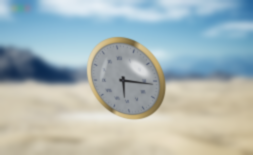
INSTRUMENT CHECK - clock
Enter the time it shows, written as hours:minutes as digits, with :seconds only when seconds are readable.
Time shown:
6:16
